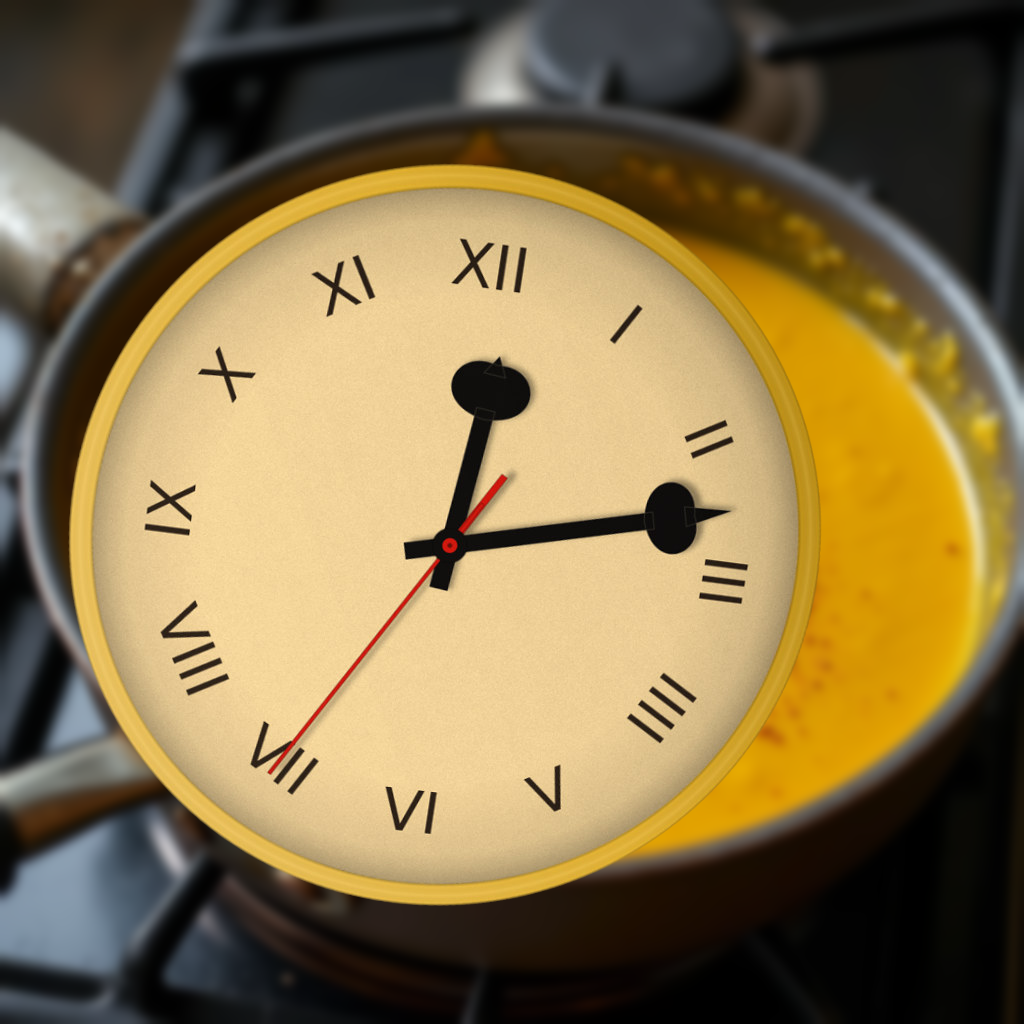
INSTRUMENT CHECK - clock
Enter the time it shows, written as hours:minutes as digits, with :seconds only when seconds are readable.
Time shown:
12:12:35
